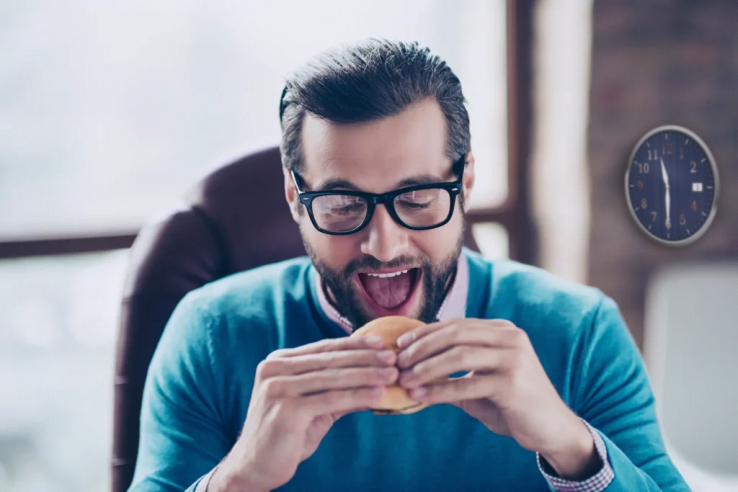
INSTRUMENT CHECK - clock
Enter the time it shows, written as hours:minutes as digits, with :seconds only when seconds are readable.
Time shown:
11:30
